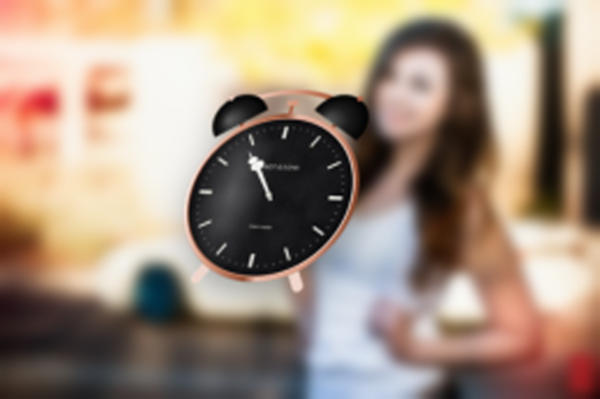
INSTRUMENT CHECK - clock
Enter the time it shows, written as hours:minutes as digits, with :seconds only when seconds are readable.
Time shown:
10:54
